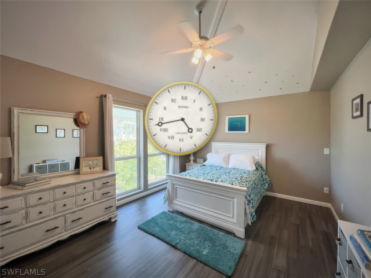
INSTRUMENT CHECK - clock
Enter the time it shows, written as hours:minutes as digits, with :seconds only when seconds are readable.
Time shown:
4:43
